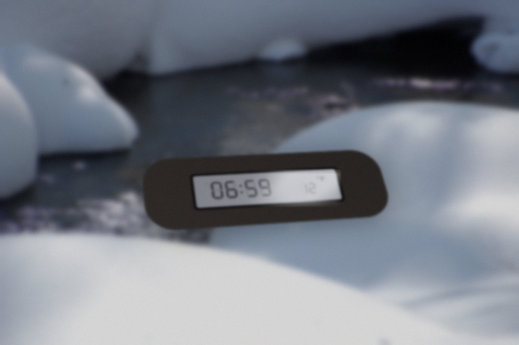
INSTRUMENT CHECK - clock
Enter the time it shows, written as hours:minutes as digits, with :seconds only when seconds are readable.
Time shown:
6:59
